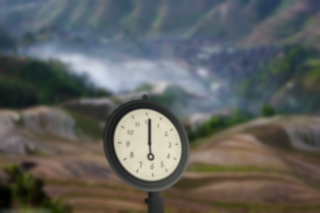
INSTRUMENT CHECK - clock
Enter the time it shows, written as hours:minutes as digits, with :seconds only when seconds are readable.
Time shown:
6:01
